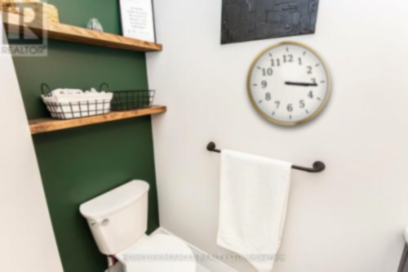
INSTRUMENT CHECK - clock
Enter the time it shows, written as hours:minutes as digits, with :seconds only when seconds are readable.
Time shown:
3:16
